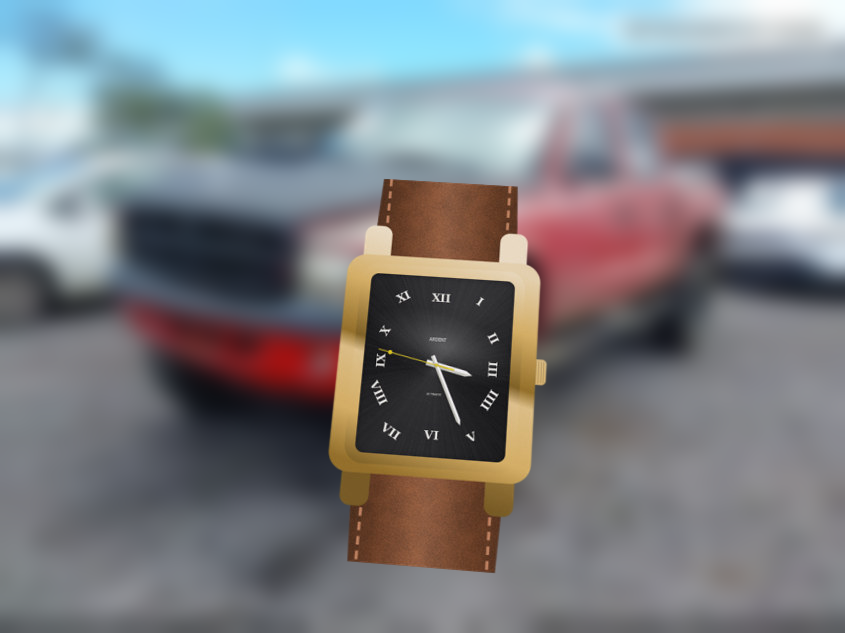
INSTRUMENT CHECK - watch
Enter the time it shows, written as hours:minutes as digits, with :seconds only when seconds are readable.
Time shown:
3:25:47
